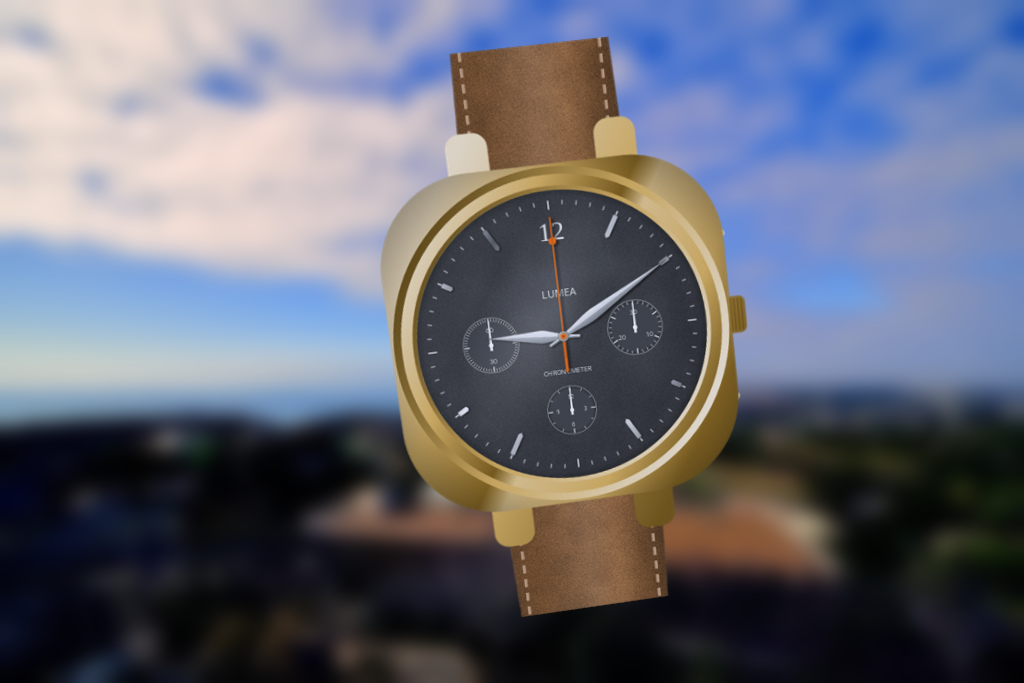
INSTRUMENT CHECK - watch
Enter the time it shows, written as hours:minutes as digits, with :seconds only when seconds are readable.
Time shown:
9:10
